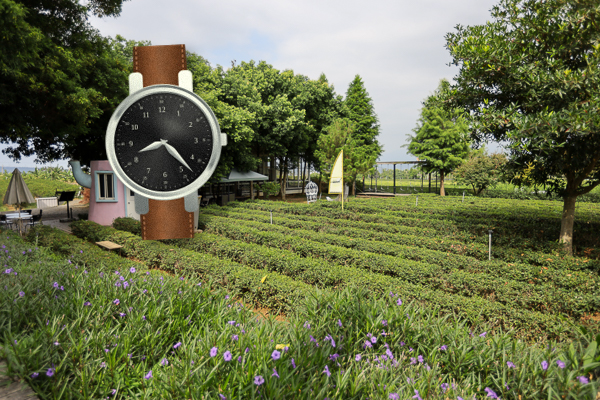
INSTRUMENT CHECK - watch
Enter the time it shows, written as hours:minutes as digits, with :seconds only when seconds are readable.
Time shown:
8:23
